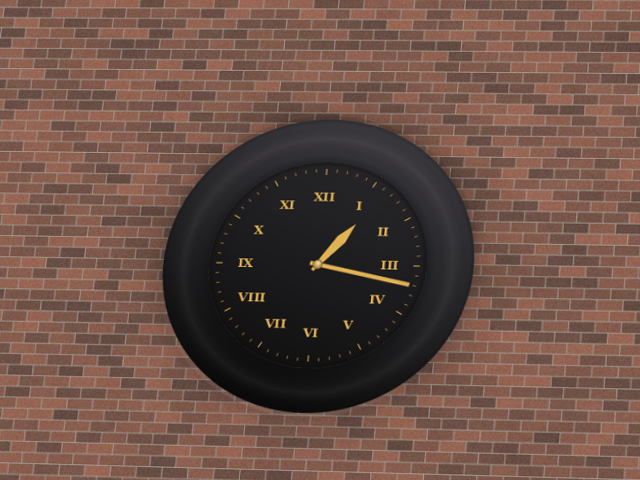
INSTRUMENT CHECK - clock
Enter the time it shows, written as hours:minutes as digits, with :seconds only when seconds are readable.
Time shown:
1:17
